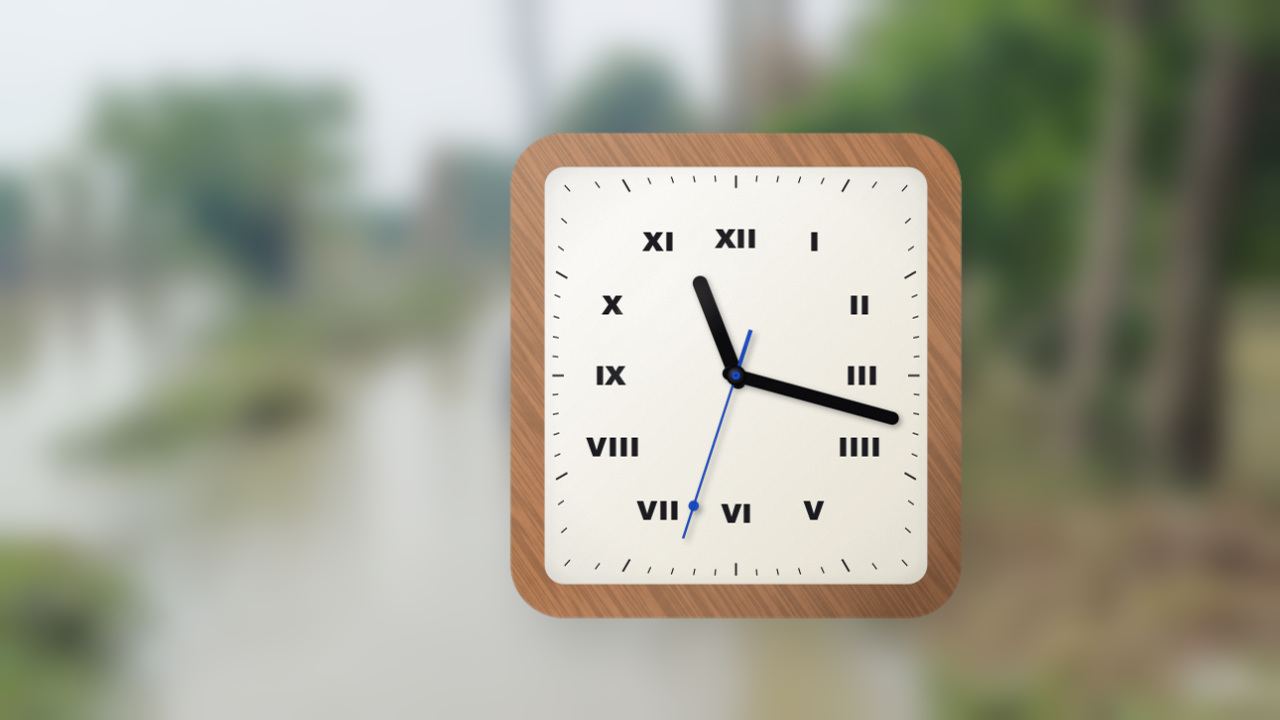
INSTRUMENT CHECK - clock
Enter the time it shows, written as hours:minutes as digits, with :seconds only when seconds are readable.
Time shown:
11:17:33
